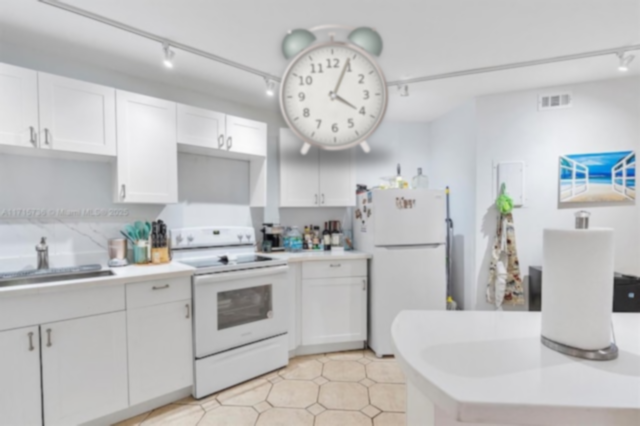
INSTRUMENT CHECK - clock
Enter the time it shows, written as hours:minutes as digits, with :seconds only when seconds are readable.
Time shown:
4:04
